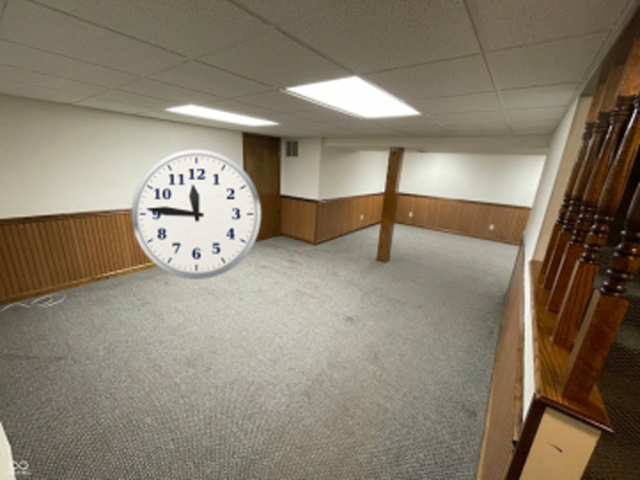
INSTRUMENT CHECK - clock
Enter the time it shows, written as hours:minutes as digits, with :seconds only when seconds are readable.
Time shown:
11:46
